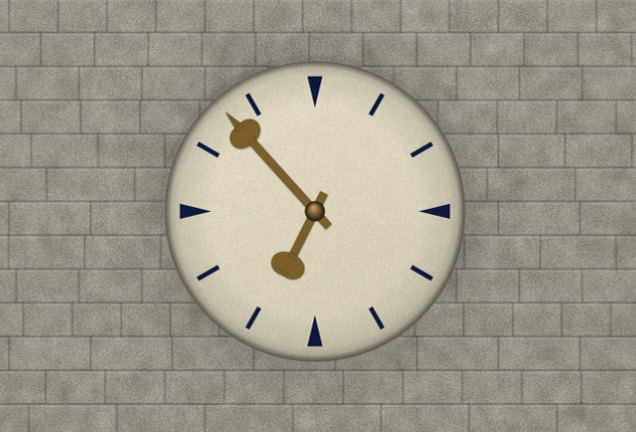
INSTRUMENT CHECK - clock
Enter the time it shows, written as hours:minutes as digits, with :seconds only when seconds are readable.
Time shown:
6:53
